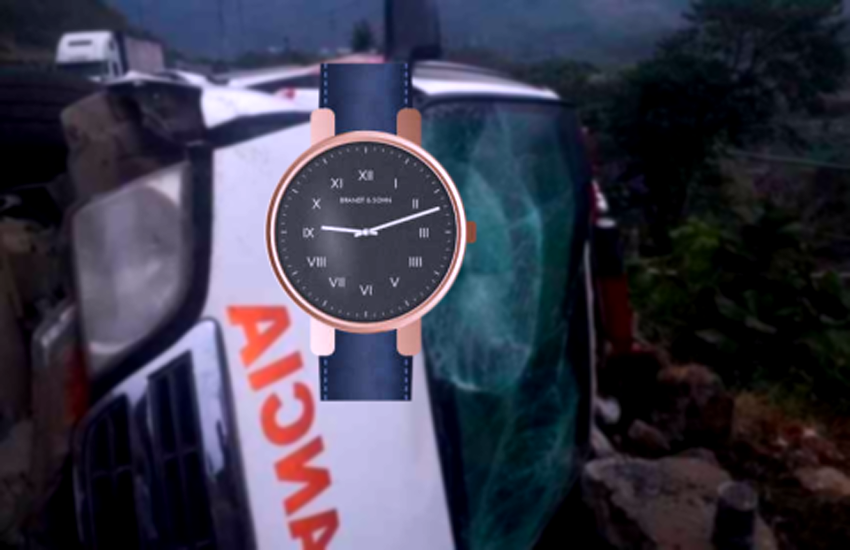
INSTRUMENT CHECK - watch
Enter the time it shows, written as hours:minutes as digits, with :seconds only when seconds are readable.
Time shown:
9:12
